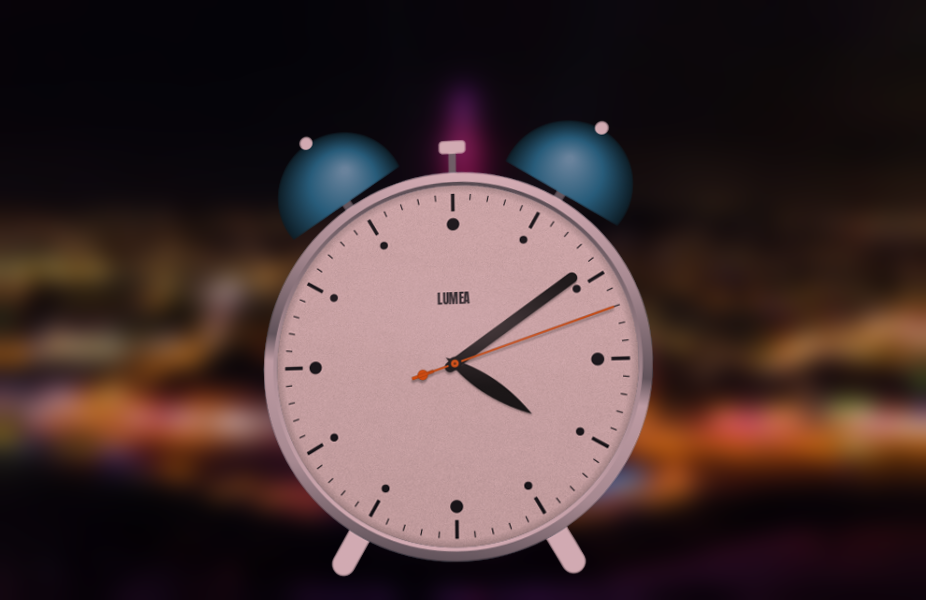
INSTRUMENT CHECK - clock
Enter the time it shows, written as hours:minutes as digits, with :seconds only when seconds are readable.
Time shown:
4:09:12
